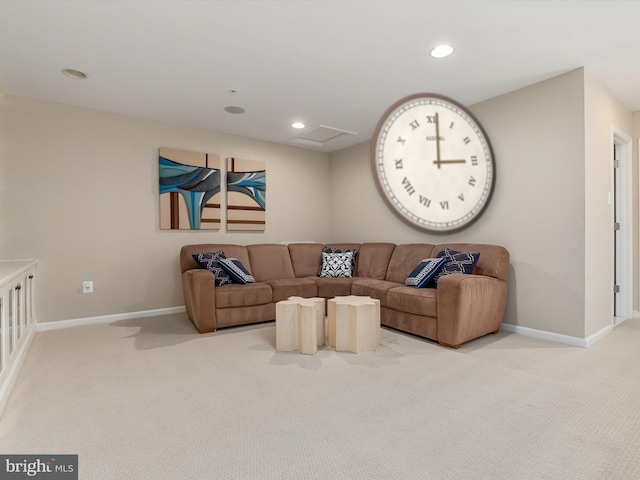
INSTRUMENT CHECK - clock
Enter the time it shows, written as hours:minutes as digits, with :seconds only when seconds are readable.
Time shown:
3:01
